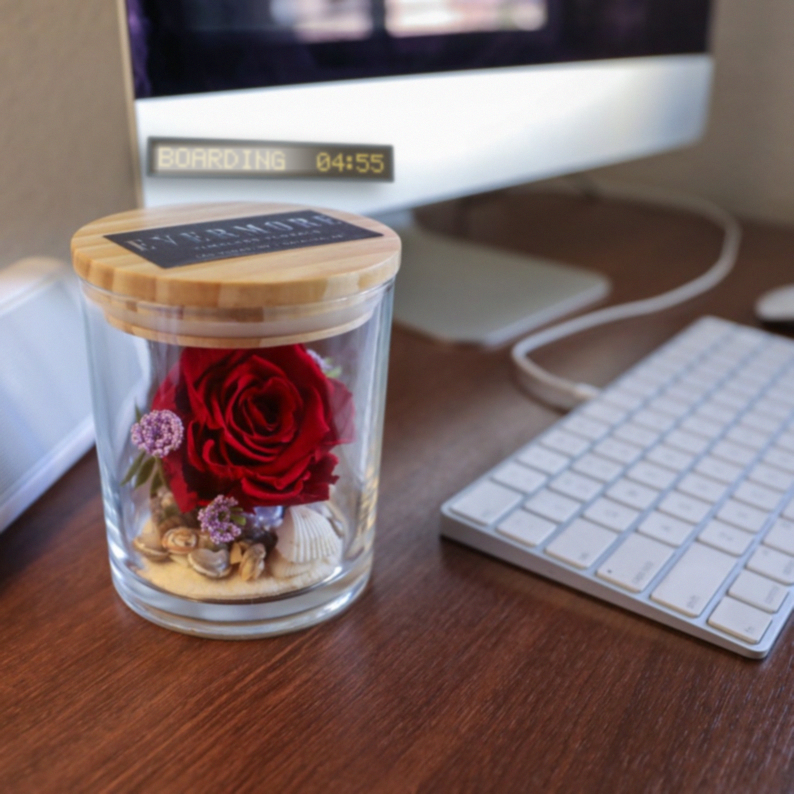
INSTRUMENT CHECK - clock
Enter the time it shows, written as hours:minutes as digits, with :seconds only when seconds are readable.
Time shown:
4:55
